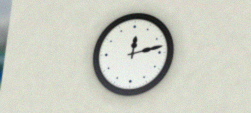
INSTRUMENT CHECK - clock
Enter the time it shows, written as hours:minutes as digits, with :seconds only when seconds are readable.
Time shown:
12:13
